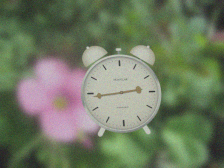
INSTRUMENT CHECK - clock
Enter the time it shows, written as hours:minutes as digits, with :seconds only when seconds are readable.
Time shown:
2:44
